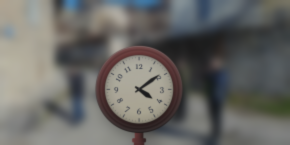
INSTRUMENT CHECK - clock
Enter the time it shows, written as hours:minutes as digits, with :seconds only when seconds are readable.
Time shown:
4:09
